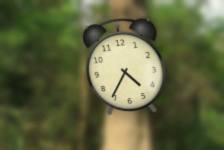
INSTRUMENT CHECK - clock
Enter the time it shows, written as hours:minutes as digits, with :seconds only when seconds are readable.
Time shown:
4:36
